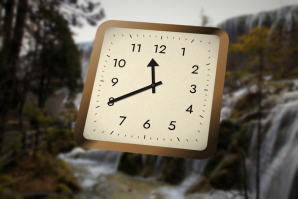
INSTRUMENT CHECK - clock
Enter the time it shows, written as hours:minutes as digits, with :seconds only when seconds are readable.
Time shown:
11:40
